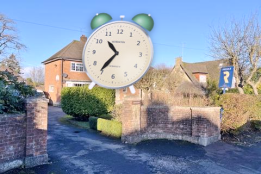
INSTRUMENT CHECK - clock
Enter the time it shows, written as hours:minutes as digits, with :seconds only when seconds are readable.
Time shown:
10:36
